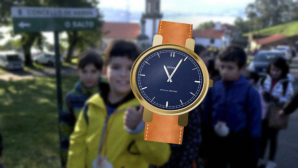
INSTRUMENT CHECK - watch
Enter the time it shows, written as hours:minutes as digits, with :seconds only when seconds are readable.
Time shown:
11:04
